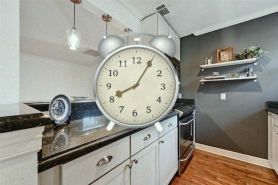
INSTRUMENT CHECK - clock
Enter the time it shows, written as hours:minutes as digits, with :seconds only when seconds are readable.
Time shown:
8:05
